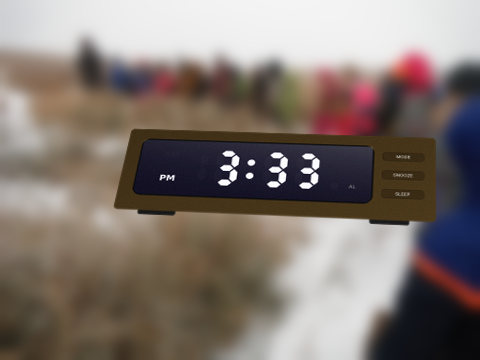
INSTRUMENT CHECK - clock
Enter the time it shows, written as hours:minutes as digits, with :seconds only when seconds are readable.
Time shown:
3:33
